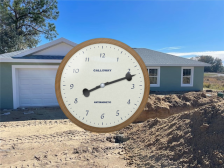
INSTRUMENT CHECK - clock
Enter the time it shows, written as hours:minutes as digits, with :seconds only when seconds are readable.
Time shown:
8:12
